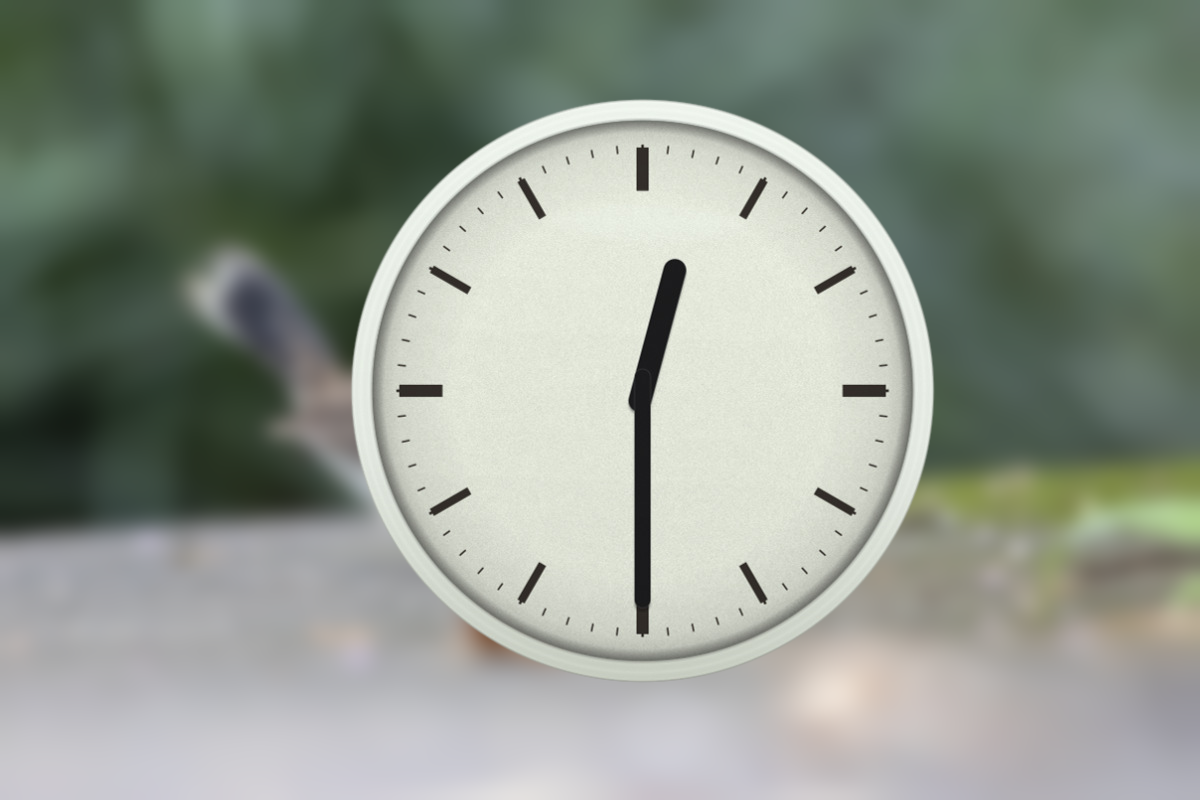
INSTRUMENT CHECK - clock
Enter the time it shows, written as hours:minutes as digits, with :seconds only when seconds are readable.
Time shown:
12:30
